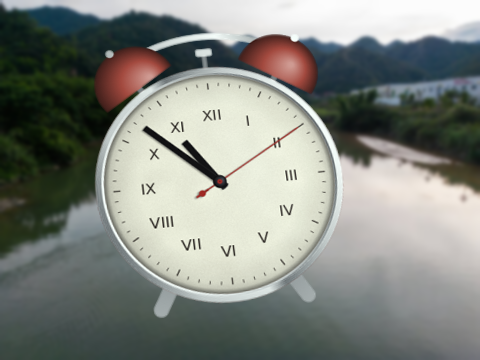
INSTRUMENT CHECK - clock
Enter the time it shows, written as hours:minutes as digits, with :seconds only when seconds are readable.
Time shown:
10:52:10
